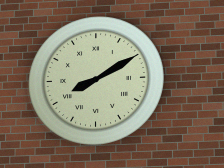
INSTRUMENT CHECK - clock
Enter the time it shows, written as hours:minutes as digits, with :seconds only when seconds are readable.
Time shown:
8:10
